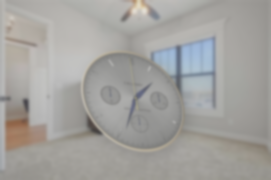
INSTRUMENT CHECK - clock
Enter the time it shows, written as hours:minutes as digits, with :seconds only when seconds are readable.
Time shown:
1:34
